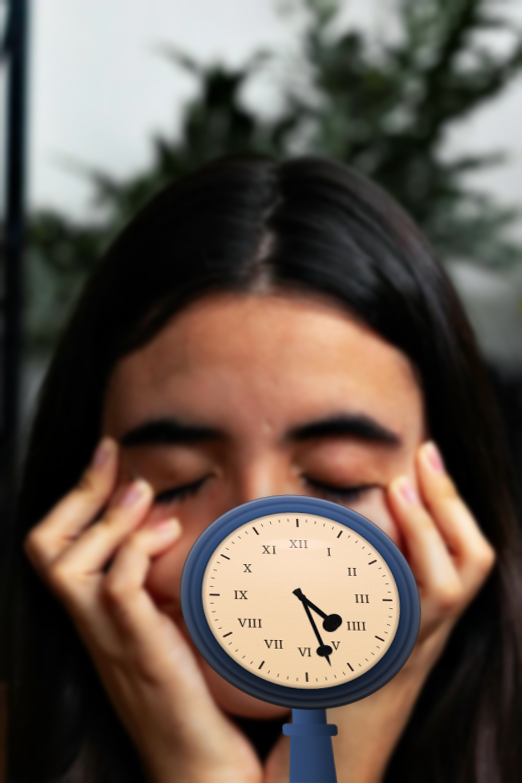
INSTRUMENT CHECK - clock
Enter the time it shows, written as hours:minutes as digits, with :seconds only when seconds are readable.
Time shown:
4:27
